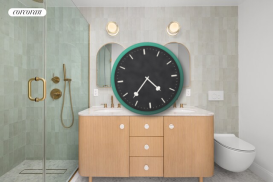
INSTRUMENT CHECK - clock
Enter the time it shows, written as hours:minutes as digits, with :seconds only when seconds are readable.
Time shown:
4:37
